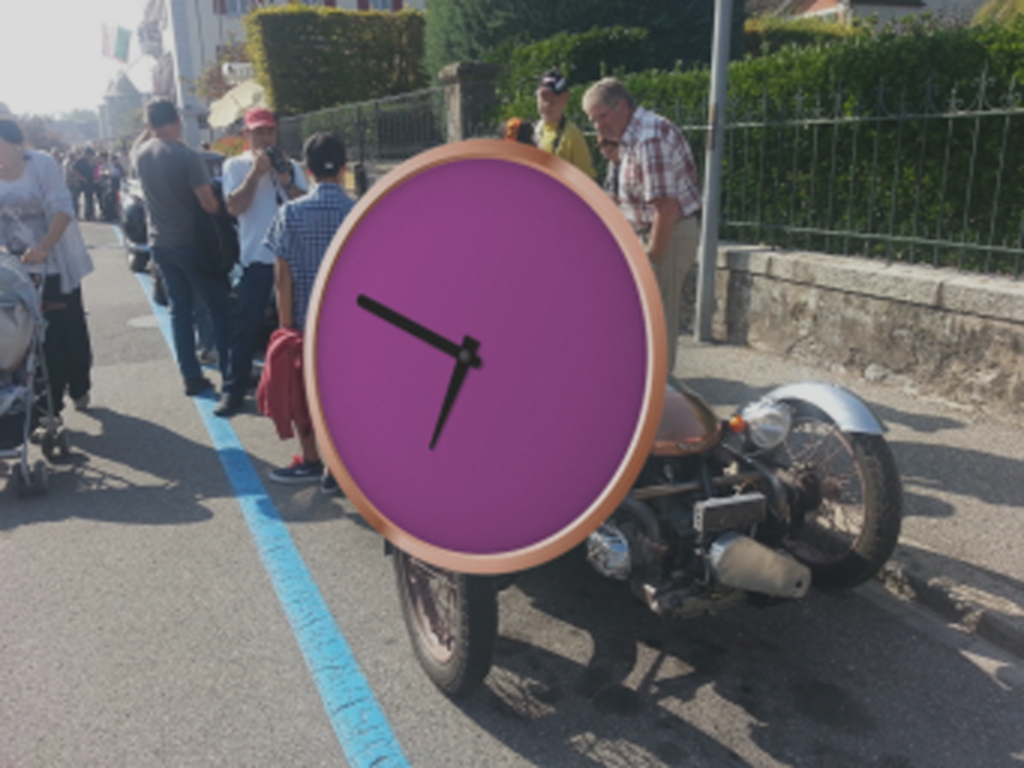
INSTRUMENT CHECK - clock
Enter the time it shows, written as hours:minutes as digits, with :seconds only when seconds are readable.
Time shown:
6:49
